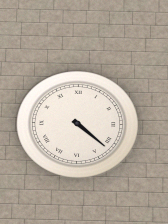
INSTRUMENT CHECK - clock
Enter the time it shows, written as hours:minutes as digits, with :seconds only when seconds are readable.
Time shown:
4:22
